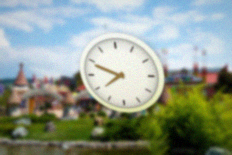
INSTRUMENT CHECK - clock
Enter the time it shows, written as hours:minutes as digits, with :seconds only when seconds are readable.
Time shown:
7:49
